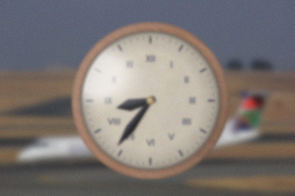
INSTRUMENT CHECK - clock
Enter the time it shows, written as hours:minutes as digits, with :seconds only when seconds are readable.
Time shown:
8:36
